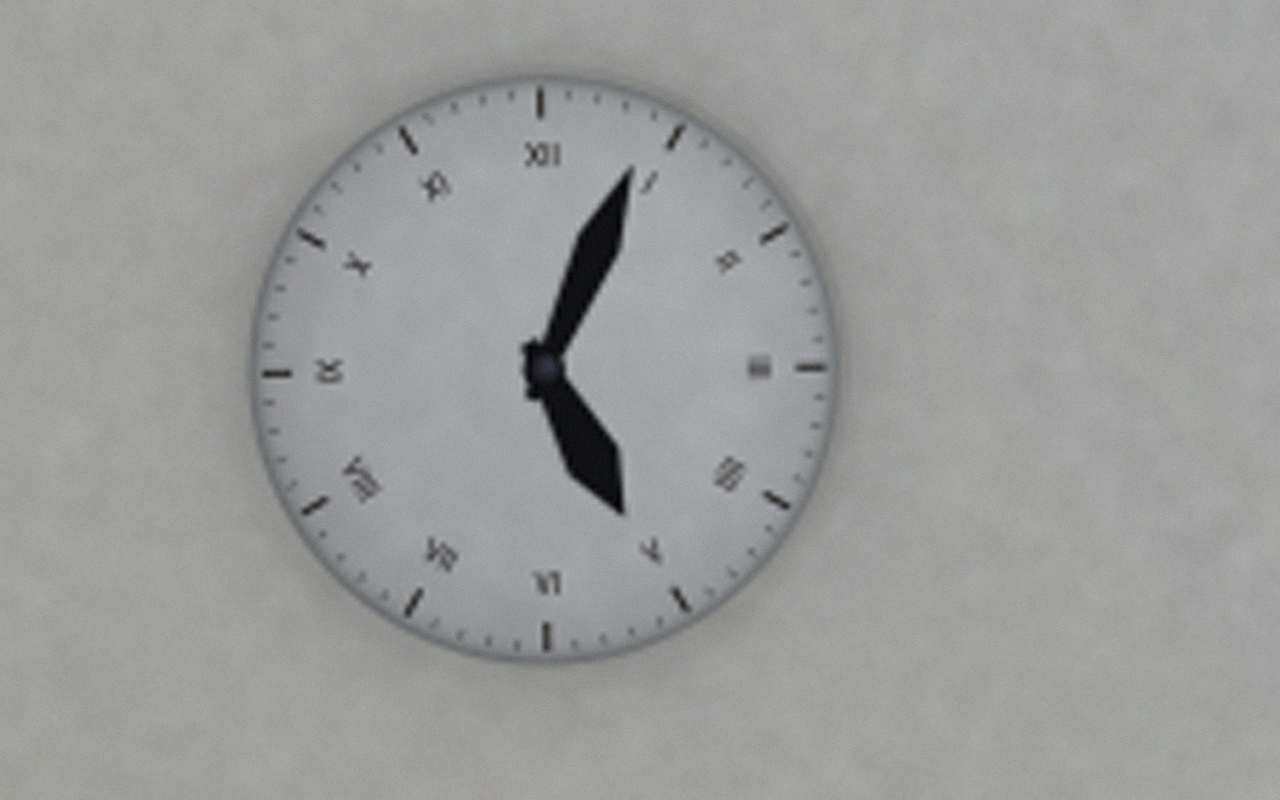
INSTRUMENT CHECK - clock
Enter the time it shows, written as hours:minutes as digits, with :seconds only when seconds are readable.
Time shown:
5:04
